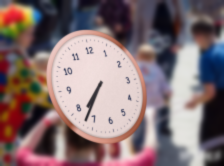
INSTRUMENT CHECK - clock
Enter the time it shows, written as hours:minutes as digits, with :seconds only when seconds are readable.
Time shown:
7:37
